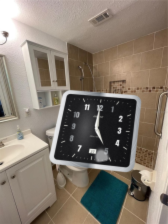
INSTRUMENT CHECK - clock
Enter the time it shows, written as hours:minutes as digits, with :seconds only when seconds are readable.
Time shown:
5:00
